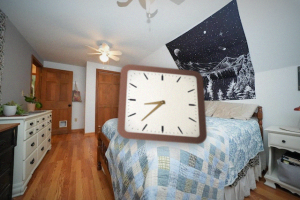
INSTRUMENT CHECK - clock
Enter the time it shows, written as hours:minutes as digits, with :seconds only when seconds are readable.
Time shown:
8:37
